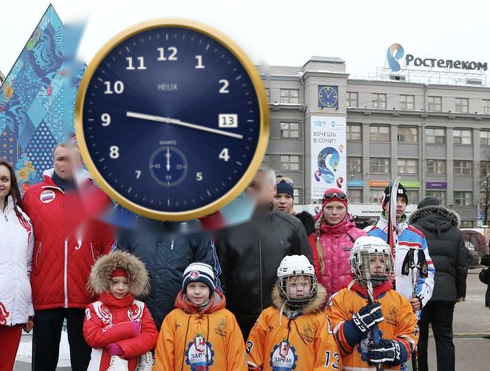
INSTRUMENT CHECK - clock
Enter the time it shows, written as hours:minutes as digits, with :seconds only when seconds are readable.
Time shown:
9:17
